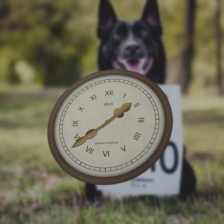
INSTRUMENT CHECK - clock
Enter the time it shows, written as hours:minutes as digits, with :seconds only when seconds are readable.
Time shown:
1:39
